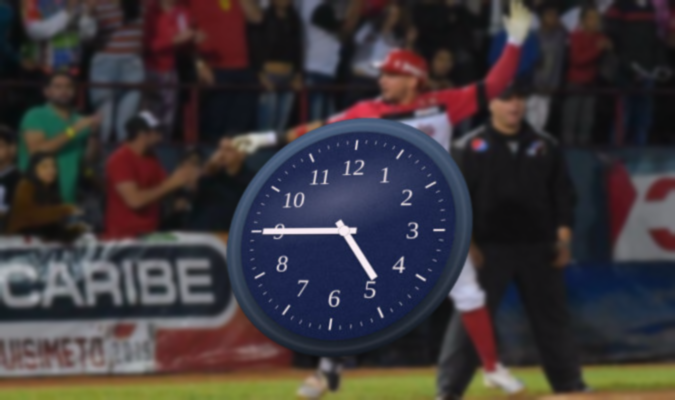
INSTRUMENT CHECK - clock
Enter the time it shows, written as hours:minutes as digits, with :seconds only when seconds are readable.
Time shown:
4:45
